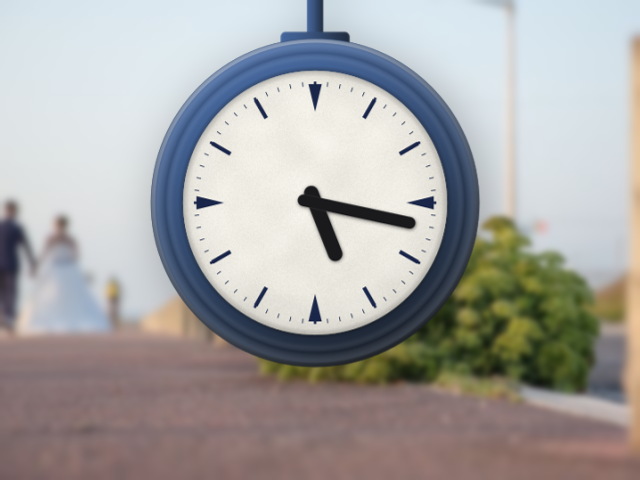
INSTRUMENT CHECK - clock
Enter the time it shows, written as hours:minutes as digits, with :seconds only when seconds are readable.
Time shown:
5:17
